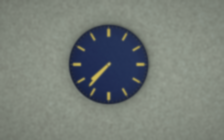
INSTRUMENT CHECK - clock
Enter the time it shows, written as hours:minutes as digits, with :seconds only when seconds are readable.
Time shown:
7:37
